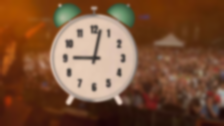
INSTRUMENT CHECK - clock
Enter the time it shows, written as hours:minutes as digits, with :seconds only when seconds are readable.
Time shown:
9:02
